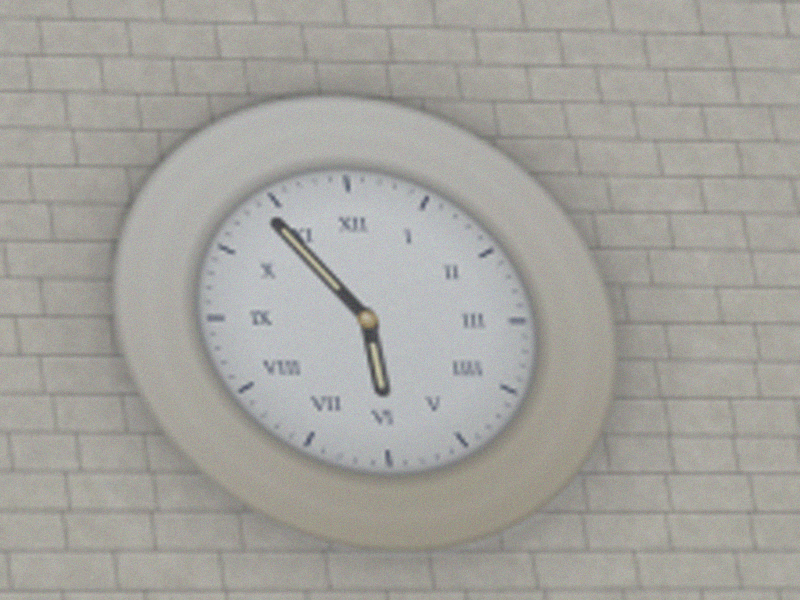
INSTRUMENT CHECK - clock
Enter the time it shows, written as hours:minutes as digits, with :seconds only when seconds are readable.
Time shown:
5:54
